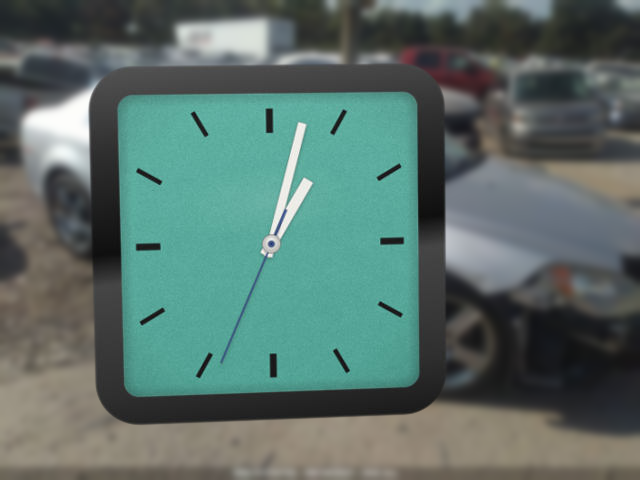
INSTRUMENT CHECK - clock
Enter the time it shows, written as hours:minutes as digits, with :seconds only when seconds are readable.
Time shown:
1:02:34
